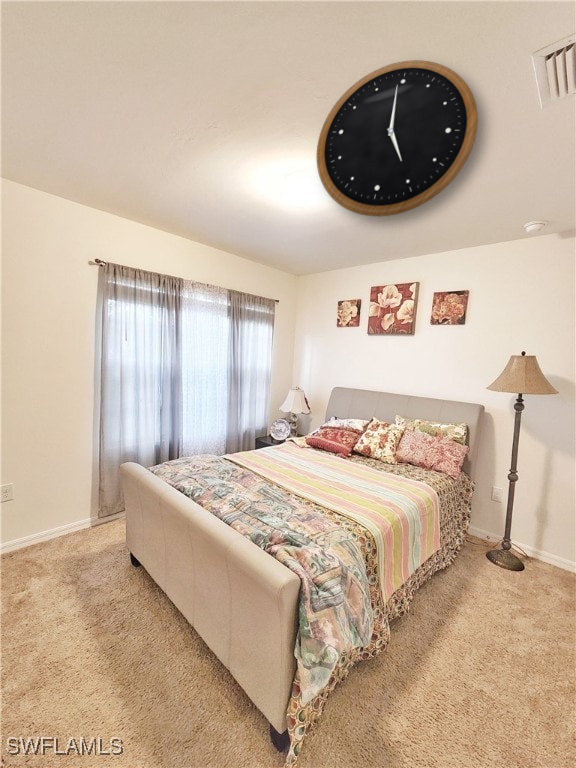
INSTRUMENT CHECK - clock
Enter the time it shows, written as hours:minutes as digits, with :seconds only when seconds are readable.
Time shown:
4:59
